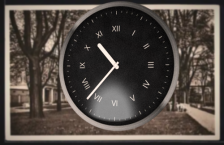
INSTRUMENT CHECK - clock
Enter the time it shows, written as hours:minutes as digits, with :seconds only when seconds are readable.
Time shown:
10:37
